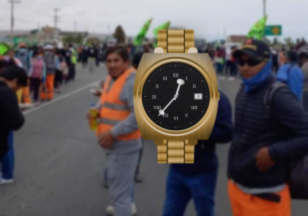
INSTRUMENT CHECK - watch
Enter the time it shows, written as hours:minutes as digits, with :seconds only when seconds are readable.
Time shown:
12:37
